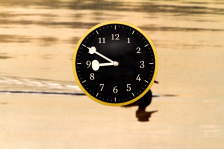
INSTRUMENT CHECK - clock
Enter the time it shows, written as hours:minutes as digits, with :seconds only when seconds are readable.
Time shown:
8:50
